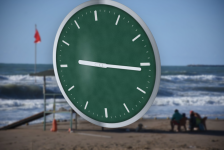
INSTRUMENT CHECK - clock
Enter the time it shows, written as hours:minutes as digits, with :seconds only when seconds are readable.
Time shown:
9:16
